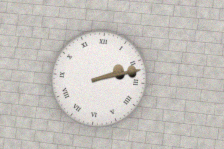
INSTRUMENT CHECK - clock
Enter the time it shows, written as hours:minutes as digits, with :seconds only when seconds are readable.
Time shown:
2:12
